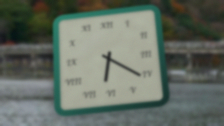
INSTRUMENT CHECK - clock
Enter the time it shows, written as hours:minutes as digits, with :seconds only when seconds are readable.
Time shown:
6:21
